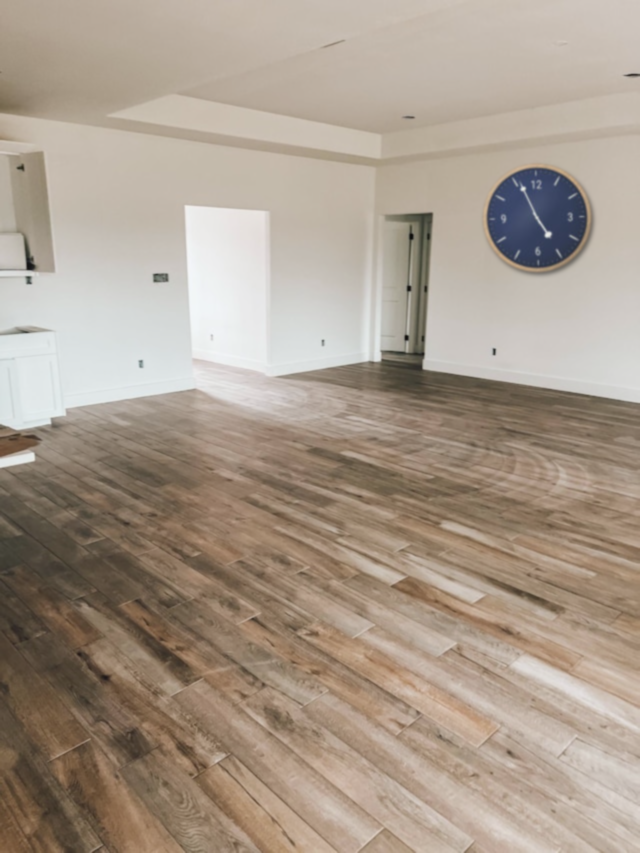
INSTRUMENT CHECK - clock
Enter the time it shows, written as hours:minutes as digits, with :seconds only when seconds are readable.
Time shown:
4:56
